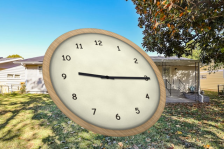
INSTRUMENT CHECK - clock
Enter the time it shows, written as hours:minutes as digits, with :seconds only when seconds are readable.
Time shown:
9:15
